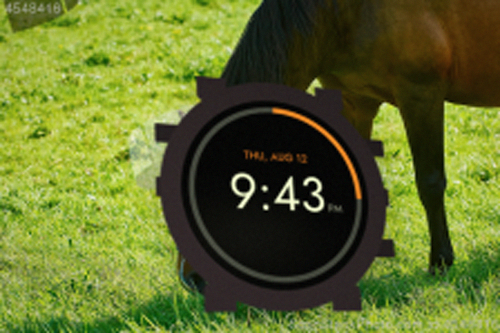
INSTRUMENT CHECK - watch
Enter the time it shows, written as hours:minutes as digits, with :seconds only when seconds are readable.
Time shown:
9:43
